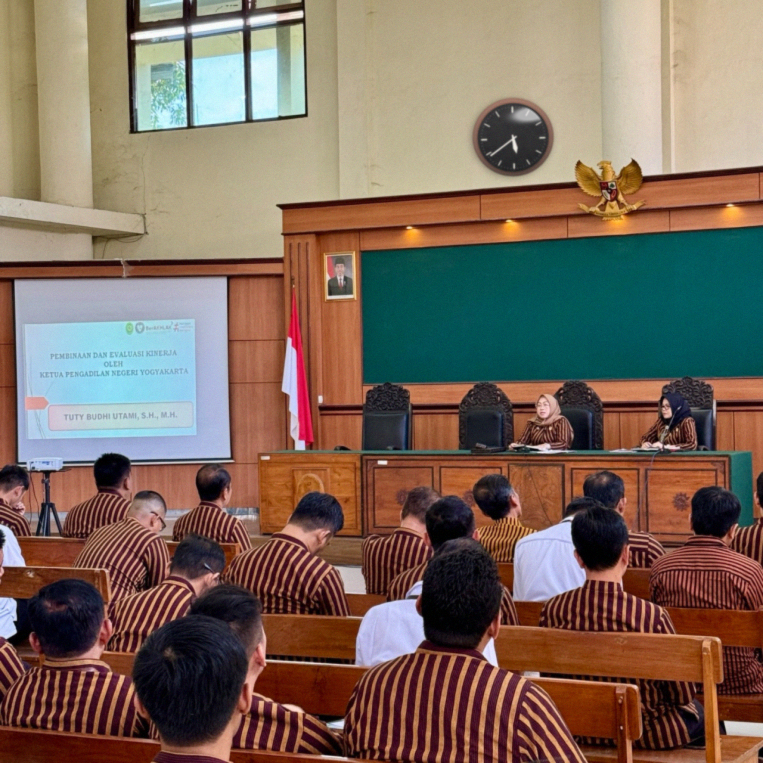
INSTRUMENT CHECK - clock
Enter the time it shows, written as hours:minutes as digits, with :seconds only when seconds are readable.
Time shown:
5:39
